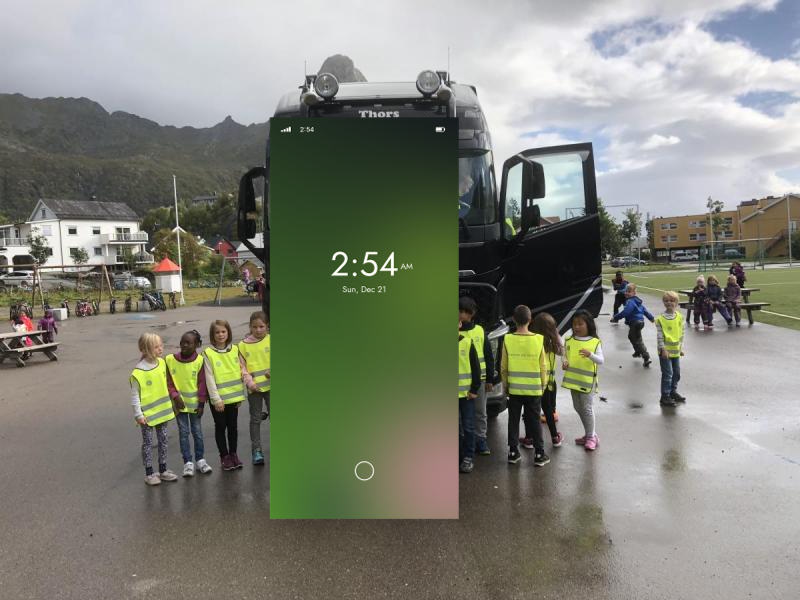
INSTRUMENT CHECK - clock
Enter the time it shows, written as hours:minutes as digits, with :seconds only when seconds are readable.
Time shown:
2:54
